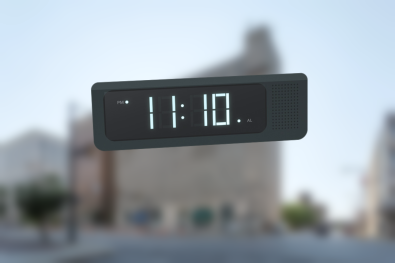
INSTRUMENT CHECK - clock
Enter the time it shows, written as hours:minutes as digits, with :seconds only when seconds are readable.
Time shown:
11:10
